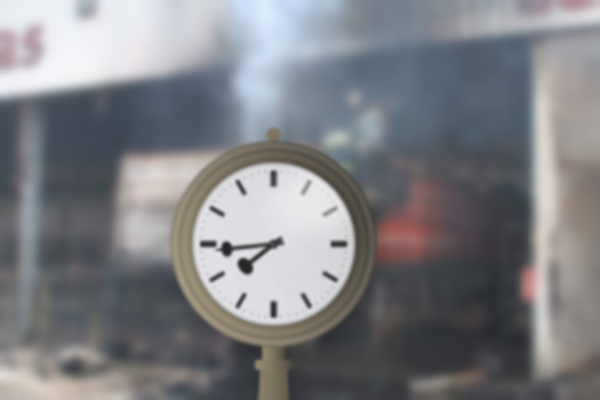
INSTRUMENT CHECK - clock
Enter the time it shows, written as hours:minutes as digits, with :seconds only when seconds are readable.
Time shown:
7:44
